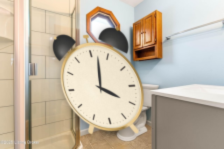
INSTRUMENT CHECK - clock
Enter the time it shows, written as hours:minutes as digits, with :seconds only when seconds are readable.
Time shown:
4:02
